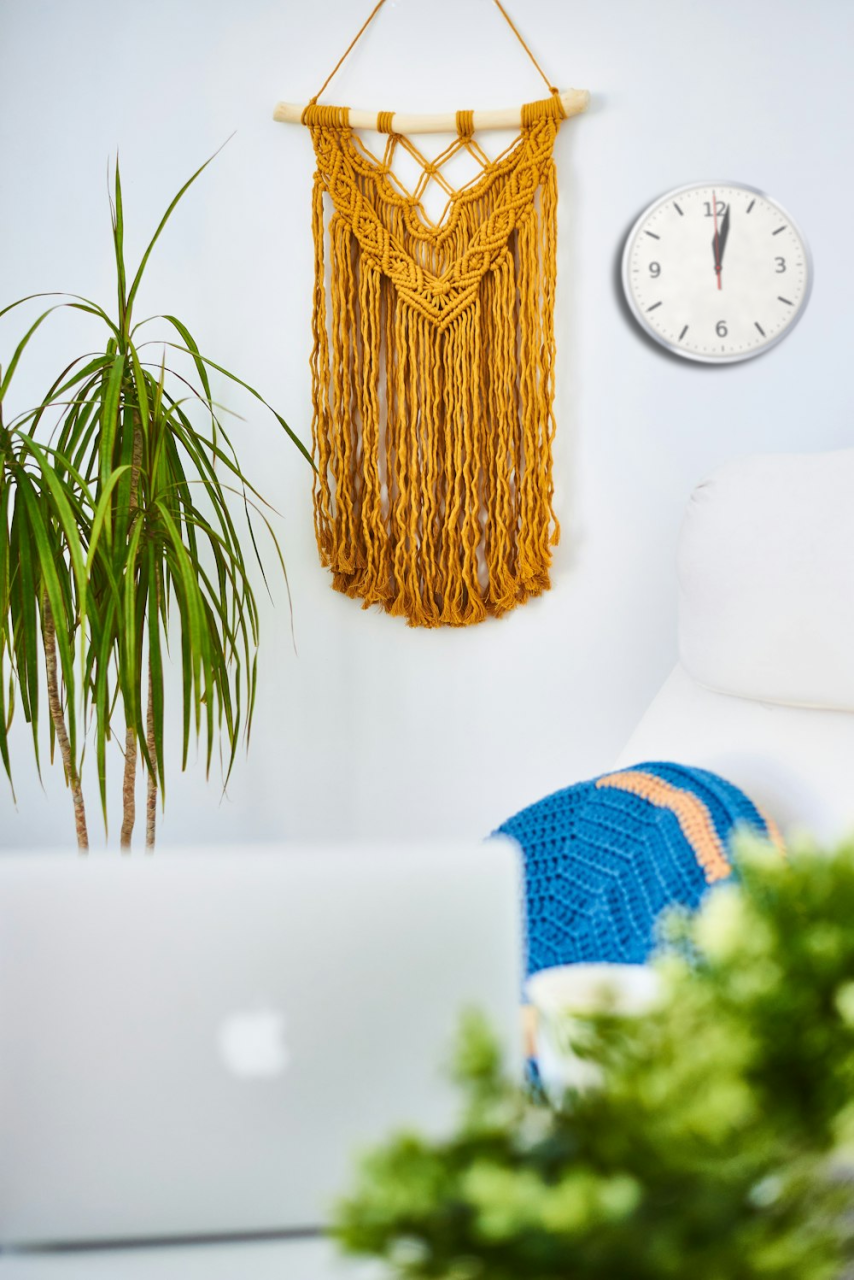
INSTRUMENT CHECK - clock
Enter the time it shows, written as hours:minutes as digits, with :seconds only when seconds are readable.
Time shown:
12:02:00
